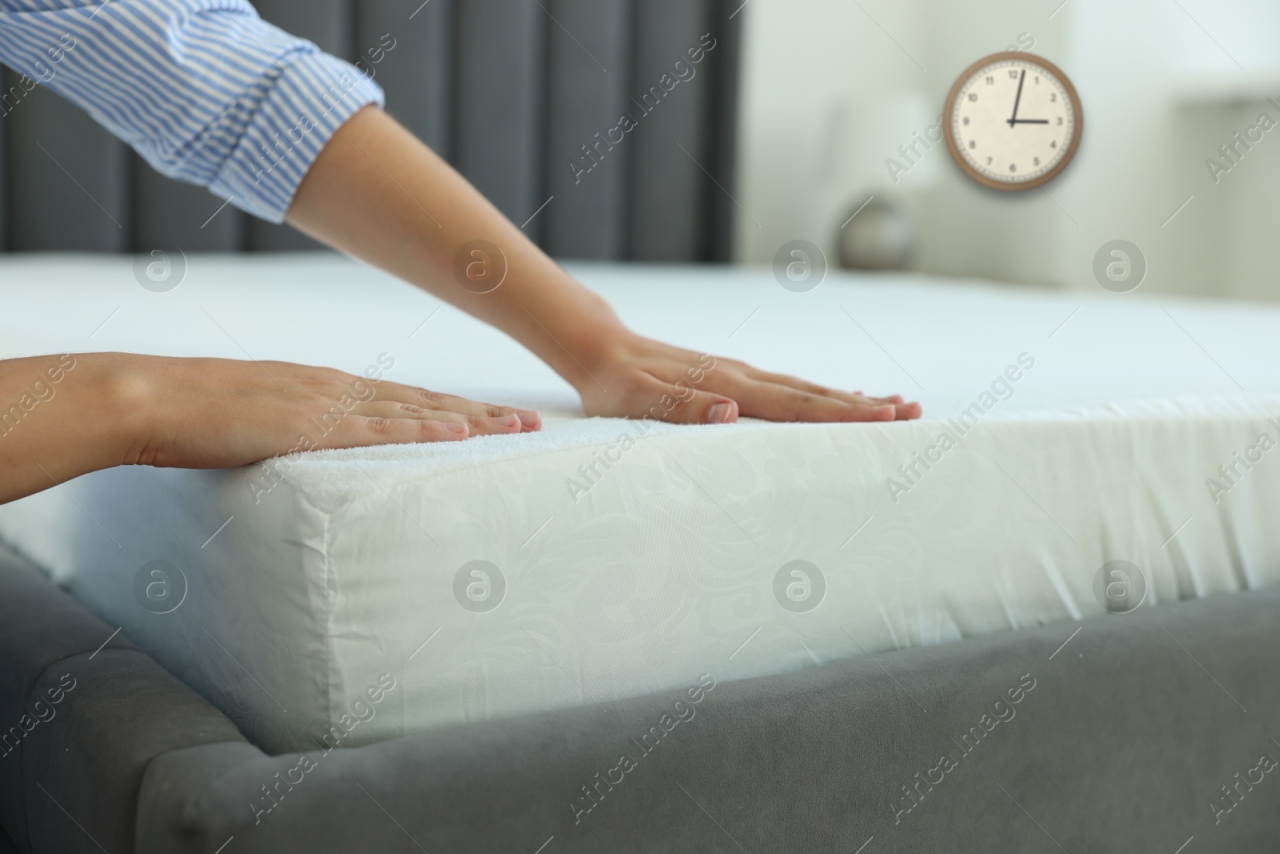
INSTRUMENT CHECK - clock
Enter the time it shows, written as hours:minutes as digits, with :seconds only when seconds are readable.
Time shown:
3:02
